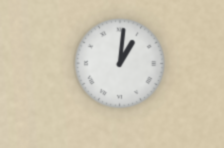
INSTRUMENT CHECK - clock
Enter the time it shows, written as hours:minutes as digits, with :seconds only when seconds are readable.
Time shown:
1:01
